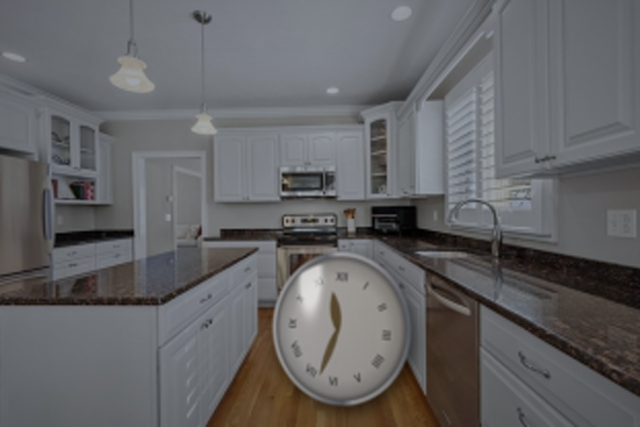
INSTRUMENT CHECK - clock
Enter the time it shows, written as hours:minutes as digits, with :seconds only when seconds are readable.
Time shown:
11:33
